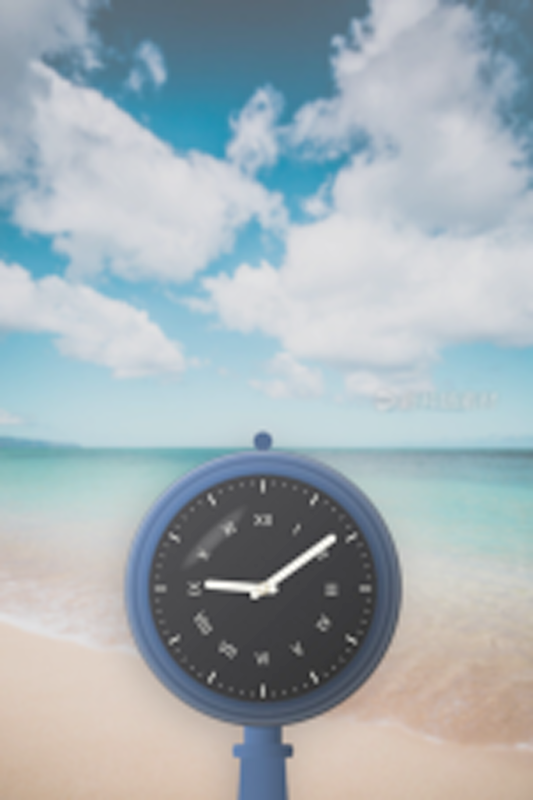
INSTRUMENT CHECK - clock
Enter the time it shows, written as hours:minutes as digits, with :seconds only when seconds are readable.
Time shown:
9:09
